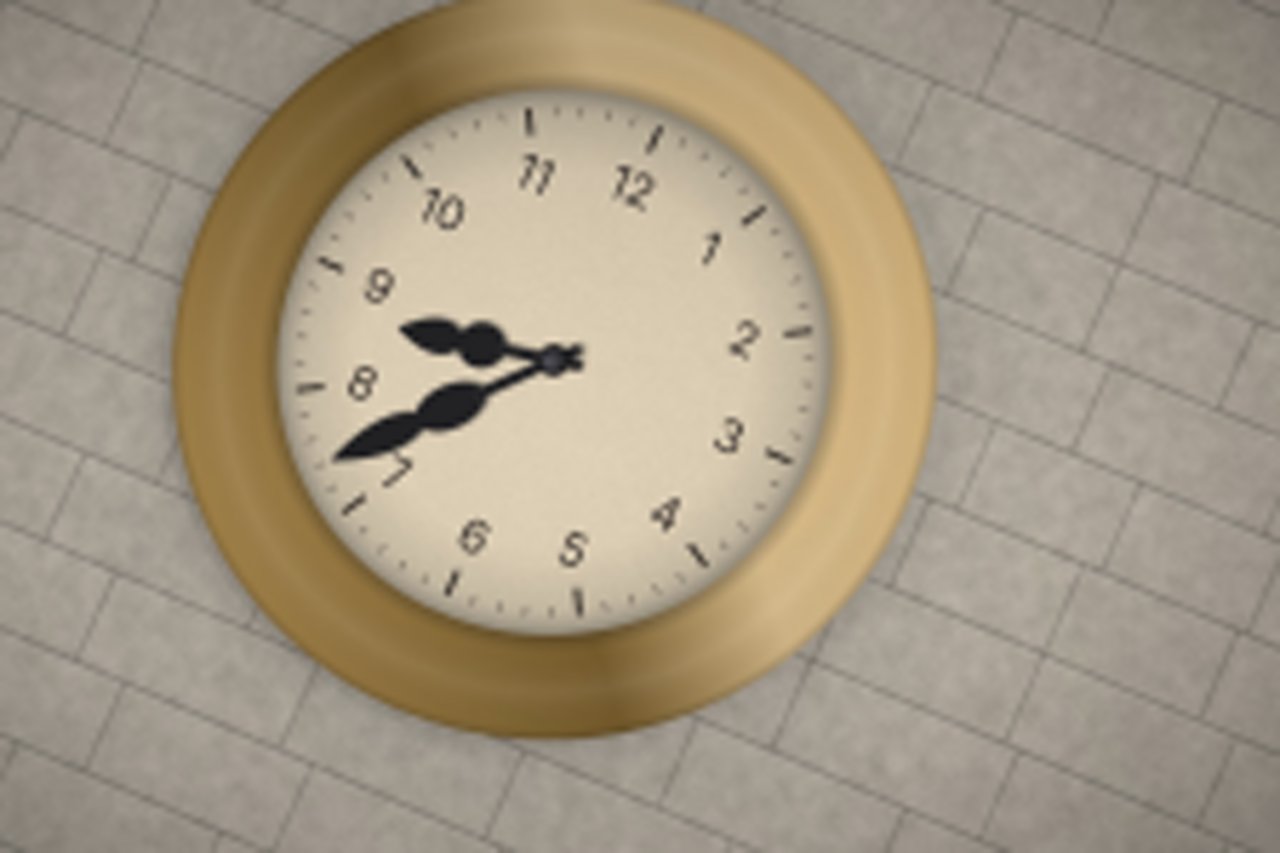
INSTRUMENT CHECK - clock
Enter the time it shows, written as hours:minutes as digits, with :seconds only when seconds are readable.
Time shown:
8:37
